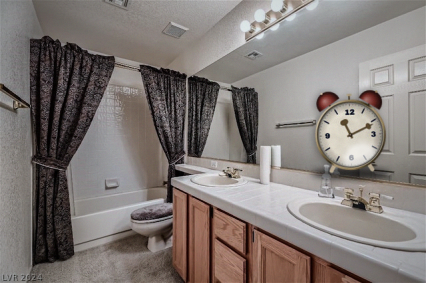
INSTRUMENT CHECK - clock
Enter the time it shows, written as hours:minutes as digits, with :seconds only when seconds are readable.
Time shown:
11:11
